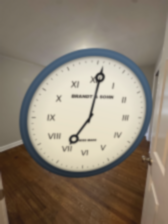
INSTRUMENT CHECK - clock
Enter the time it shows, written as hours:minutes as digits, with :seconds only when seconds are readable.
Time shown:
7:01
